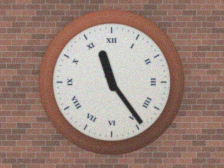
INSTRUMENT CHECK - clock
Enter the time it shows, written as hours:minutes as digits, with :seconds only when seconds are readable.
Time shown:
11:24
